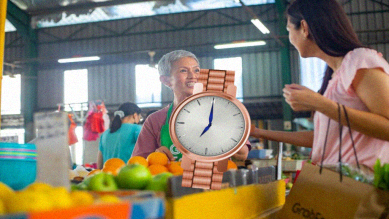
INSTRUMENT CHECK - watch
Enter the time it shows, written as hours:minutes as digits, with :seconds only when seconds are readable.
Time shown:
7:00
